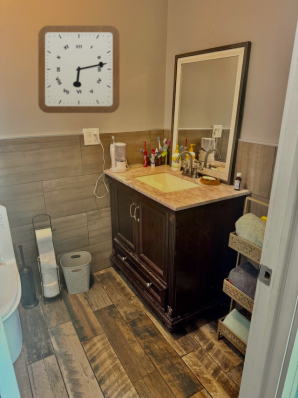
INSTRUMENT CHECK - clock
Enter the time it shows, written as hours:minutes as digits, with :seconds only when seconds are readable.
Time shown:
6:13
